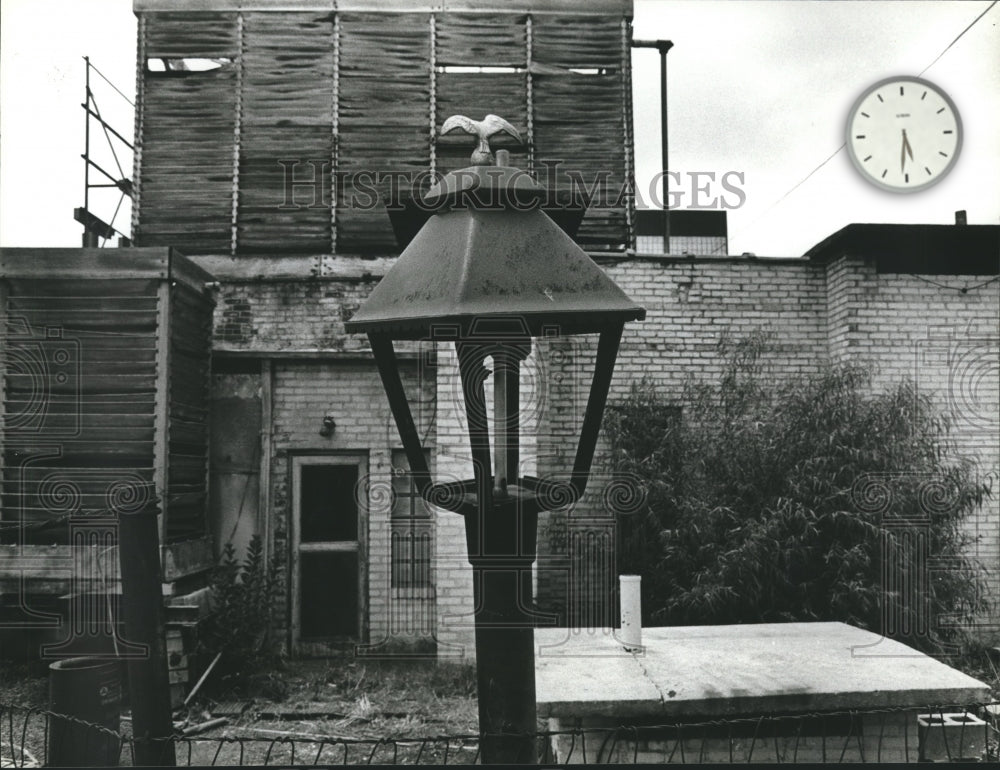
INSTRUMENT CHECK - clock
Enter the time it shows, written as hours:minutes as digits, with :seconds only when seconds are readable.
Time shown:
5:31
